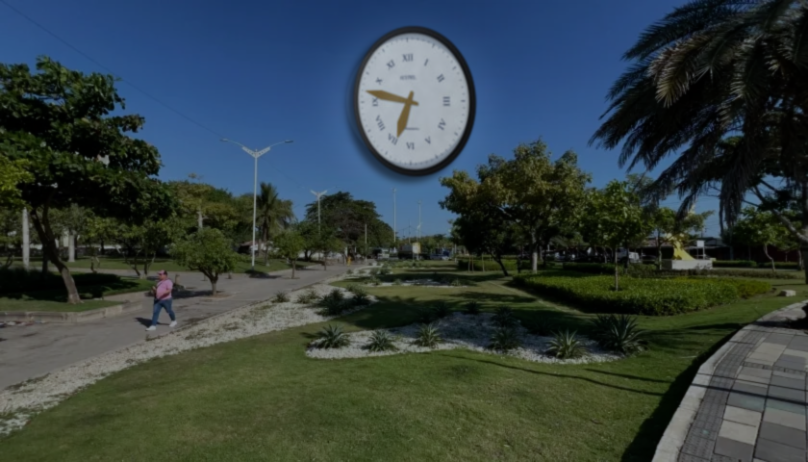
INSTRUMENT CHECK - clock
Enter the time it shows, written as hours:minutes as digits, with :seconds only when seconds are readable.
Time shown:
6:47
